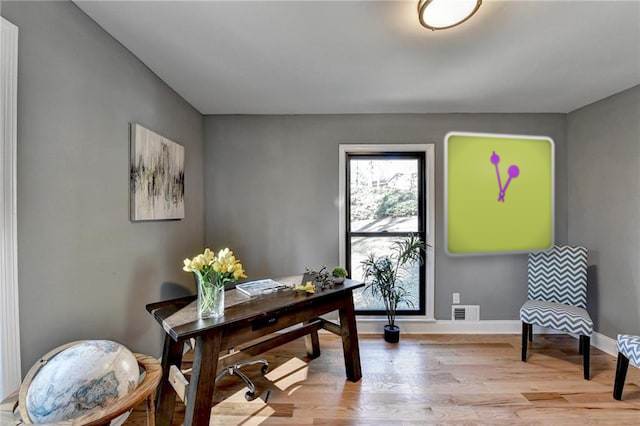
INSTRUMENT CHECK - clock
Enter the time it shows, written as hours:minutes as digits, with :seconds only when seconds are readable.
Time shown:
12:58
